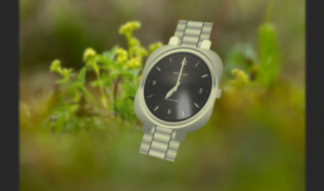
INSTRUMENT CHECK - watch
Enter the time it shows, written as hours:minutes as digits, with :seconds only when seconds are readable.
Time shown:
7:00
